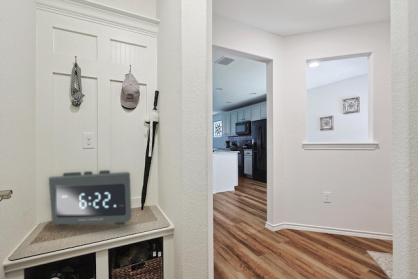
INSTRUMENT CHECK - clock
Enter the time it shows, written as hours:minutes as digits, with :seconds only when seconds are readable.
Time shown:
6:22
